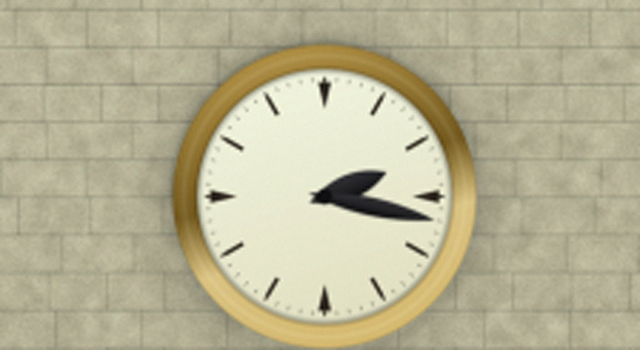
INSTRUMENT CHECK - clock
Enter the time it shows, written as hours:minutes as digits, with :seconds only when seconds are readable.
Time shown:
2:17
